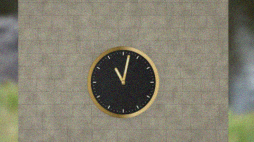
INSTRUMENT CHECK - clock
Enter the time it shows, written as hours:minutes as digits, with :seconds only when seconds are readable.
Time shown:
11:02
